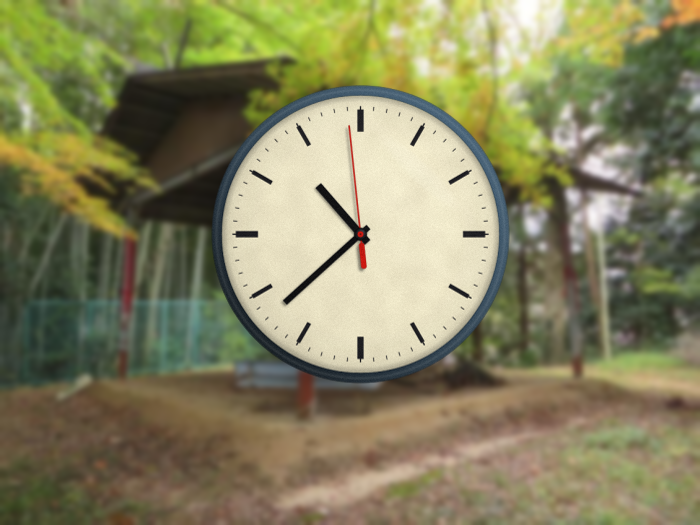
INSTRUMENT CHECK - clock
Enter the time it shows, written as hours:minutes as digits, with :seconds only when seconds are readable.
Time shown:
10:37:59
